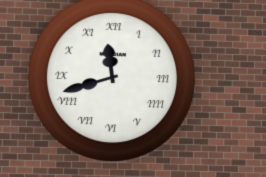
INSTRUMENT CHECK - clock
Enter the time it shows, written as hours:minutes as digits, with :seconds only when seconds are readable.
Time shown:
11:42
